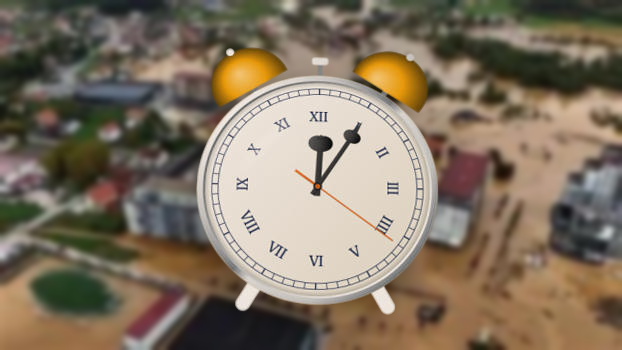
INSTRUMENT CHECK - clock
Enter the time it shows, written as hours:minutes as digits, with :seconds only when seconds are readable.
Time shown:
12:05:21
